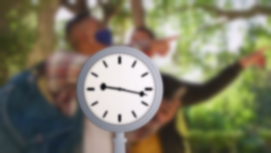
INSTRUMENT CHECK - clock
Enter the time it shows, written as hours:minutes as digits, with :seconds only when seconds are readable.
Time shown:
9:17
